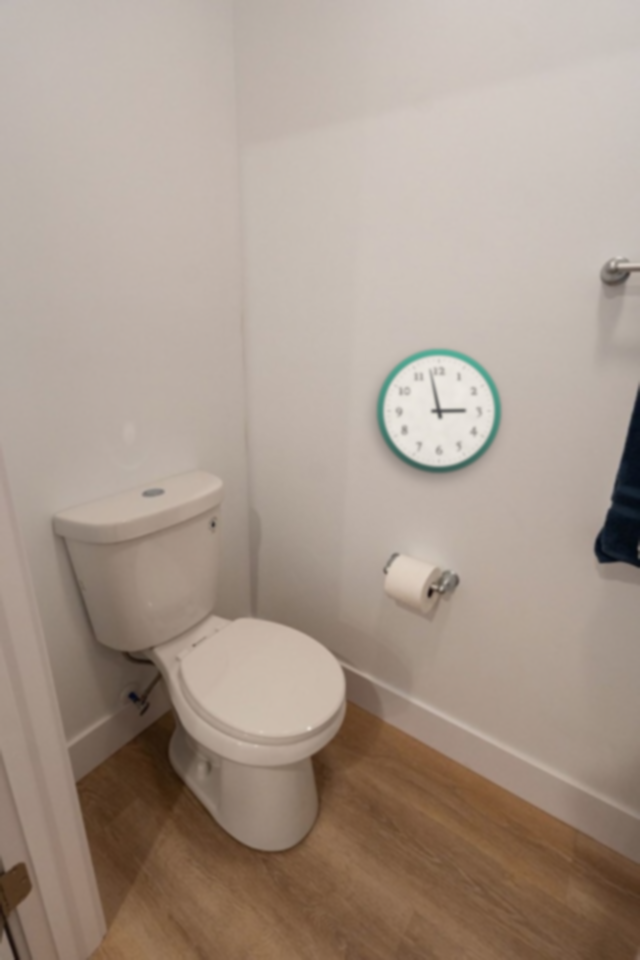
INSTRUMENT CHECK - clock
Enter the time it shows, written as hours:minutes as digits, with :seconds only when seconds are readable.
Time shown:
2:58
